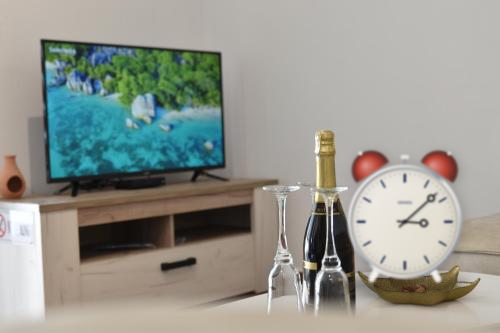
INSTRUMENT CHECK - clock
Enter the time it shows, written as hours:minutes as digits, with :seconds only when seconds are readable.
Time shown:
3:08
